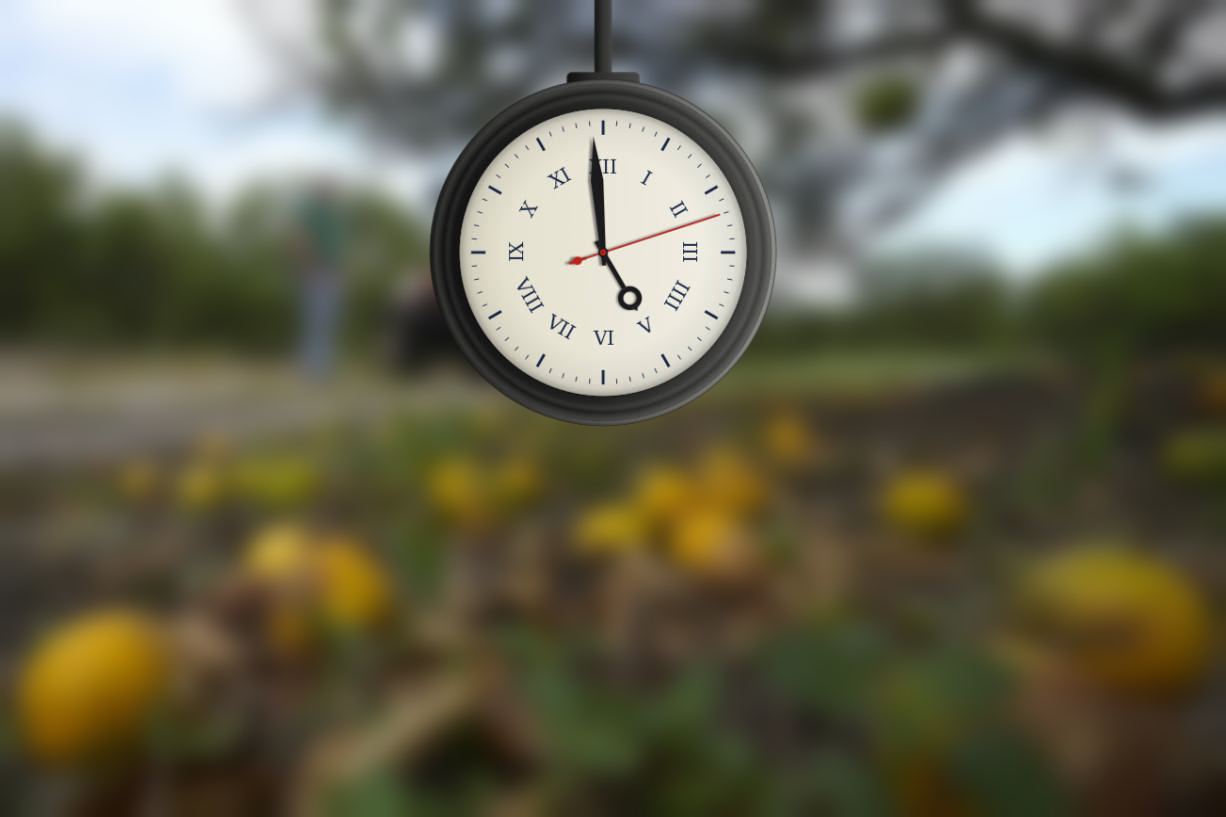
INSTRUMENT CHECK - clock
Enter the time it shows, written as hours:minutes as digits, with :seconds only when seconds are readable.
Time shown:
4:59:12
